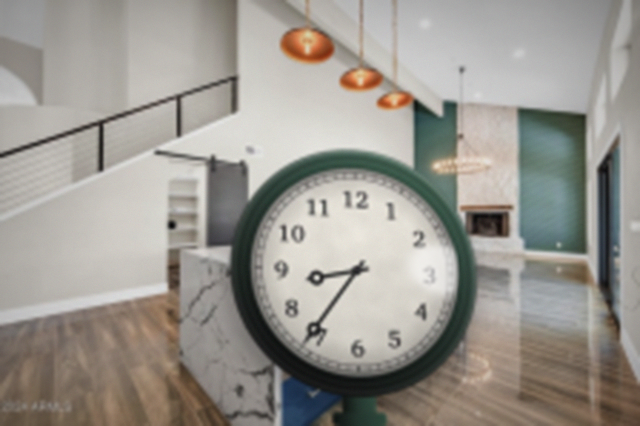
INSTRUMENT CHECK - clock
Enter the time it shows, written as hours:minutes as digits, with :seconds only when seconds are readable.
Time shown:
8:36
